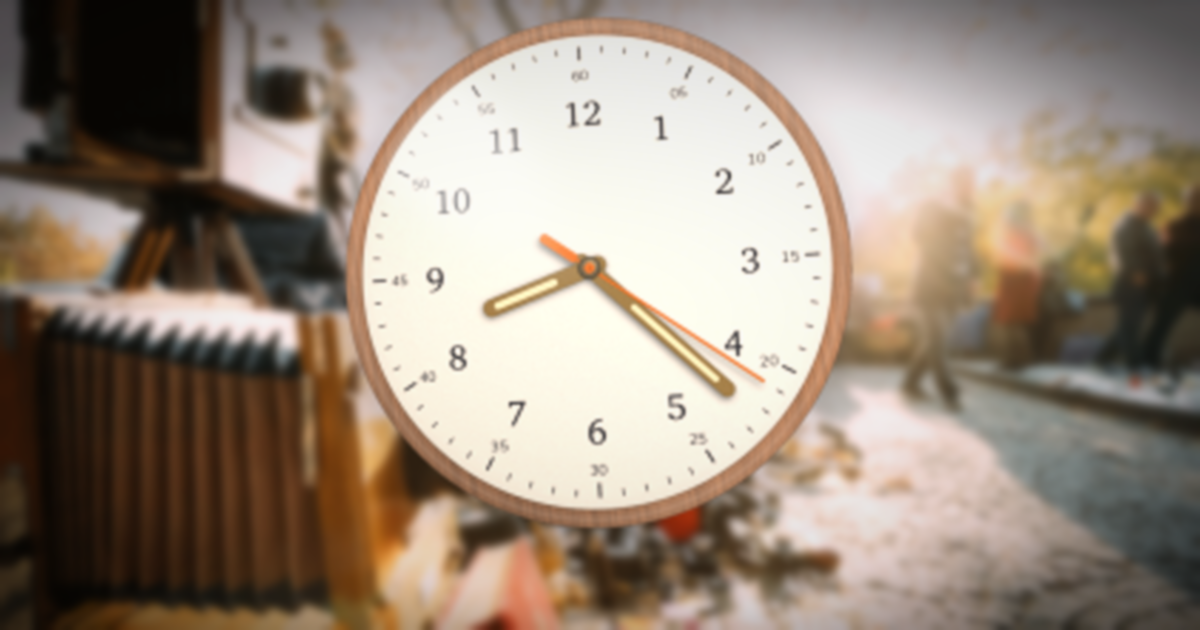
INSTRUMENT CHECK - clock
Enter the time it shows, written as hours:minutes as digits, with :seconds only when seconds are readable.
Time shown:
8:22:21
